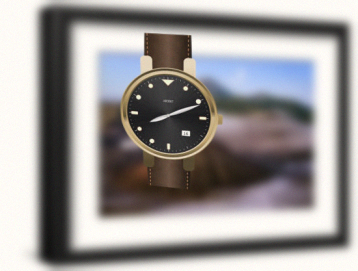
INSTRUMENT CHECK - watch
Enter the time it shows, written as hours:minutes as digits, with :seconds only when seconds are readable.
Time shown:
8:11
